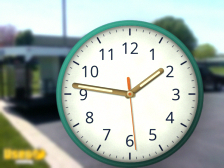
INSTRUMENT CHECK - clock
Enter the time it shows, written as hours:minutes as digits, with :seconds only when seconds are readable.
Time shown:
1:46:29
